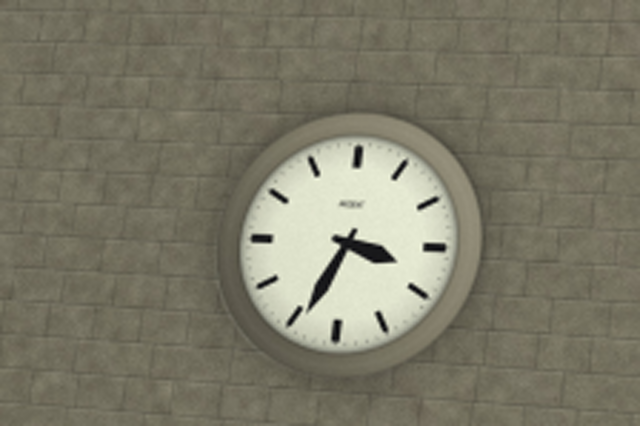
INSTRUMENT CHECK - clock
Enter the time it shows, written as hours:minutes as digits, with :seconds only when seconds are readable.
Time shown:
3:34
